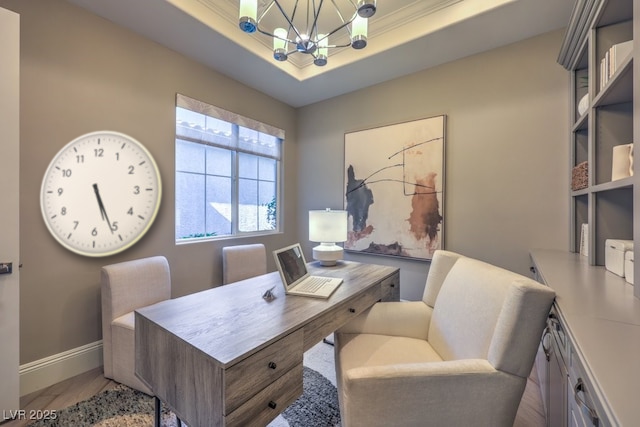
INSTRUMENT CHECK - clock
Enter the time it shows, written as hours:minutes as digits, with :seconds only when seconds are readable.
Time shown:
5:26
